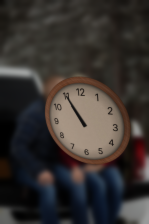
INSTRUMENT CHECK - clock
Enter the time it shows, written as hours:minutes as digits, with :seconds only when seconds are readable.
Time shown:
10:55
